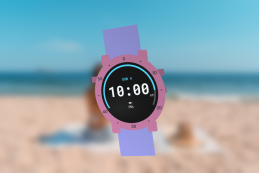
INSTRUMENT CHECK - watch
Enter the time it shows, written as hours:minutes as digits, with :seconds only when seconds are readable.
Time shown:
10:00
